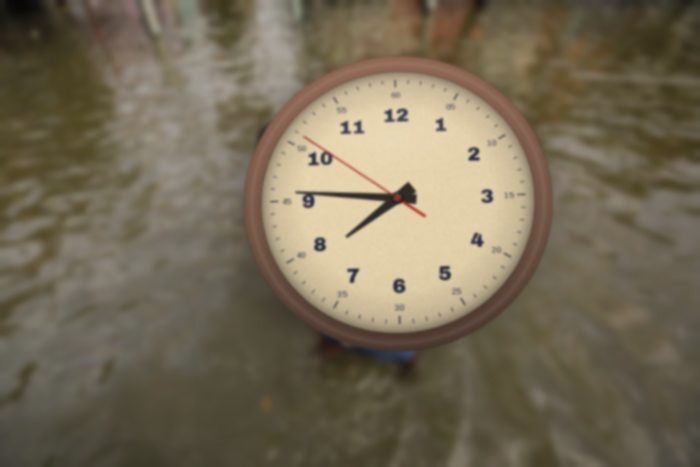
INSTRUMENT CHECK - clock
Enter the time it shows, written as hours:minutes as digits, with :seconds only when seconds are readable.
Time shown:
7:45:51
